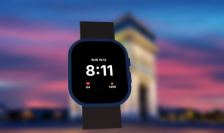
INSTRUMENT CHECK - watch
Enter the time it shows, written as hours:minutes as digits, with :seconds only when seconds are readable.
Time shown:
8:11
